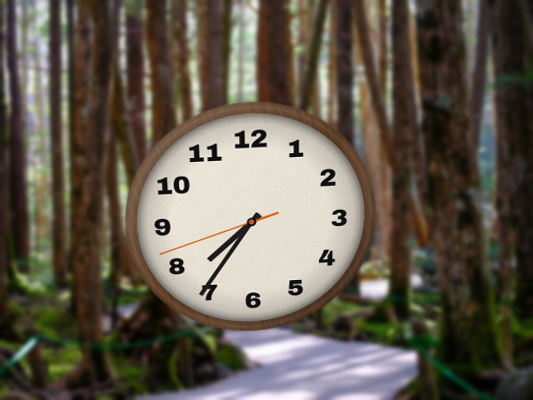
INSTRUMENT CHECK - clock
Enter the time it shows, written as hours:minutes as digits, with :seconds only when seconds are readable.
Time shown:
7:35:42
